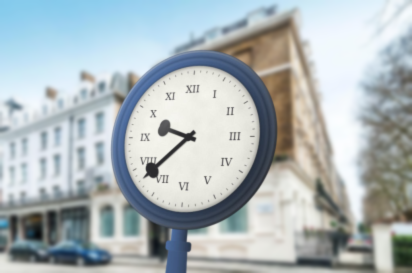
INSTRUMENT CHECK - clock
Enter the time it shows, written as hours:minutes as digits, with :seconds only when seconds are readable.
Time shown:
9:38
